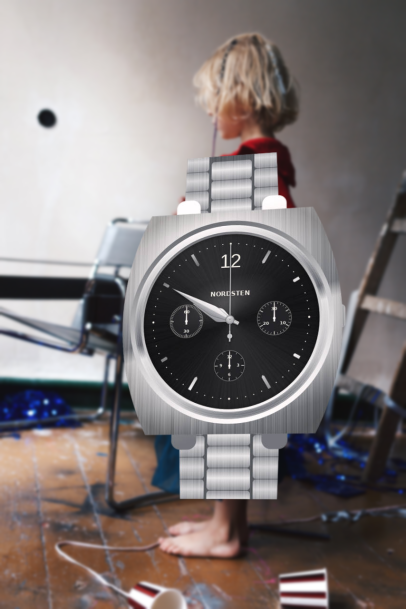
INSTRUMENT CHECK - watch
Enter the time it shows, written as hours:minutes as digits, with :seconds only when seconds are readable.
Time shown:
9:50
